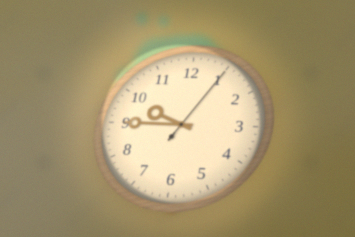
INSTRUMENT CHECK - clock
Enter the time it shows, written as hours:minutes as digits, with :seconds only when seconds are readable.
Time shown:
9:45:05
